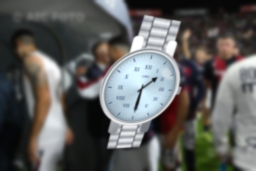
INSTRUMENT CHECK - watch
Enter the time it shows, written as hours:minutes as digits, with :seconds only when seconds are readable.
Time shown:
1:30
